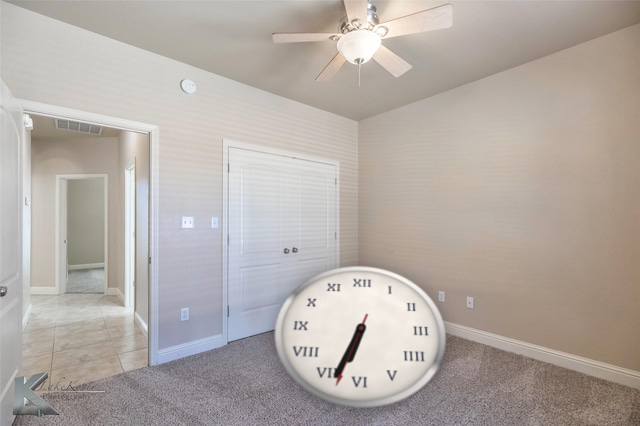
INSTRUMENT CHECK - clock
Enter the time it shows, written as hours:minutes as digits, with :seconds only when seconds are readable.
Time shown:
6:33:33
